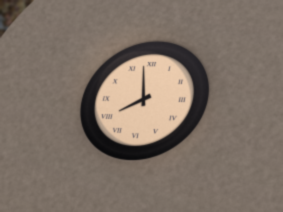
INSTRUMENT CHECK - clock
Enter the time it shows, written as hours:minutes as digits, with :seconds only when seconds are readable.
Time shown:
7:58
